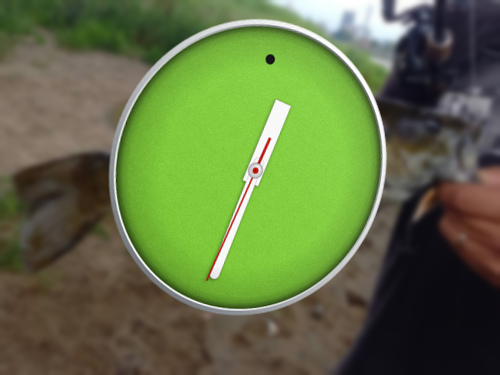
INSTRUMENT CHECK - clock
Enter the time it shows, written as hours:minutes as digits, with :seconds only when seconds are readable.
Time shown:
12:32:33
